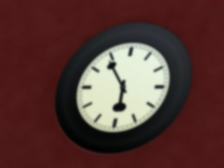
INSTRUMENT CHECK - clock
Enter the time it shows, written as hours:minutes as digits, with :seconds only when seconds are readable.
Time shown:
5:54
